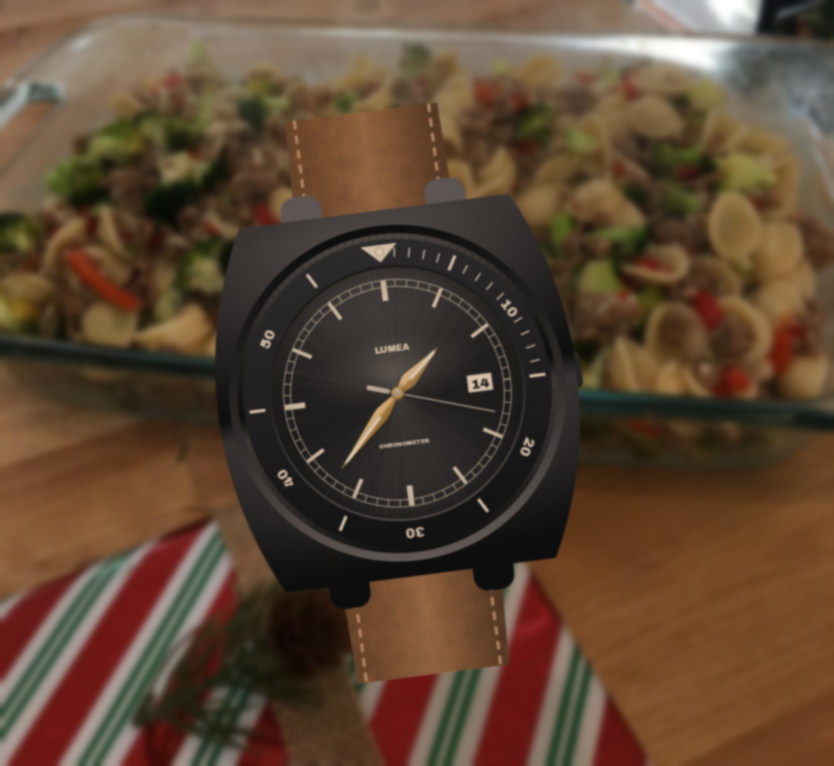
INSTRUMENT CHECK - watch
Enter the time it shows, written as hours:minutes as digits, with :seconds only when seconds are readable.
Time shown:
1:37:18
